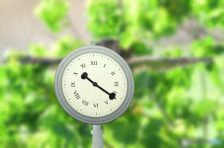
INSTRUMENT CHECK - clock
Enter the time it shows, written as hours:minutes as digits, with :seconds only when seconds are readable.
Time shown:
10:21
